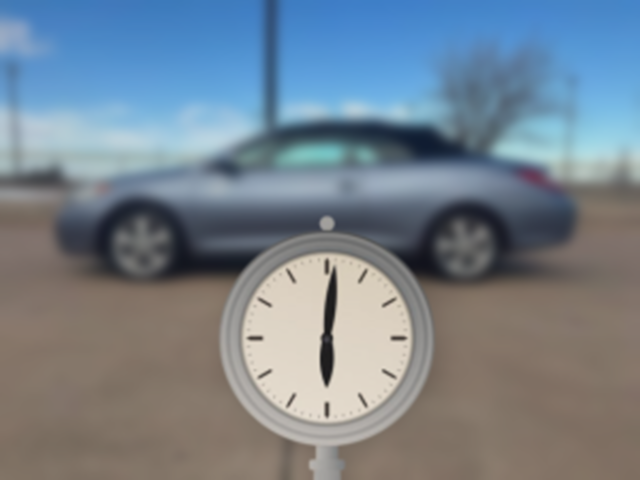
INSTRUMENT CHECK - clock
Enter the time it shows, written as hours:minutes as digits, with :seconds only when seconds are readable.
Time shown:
6:01
